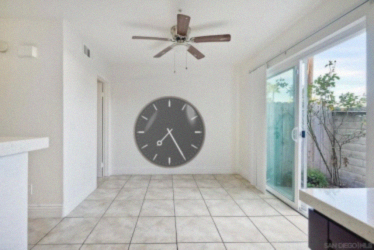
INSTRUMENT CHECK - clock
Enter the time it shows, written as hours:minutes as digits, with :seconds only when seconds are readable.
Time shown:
7:25
